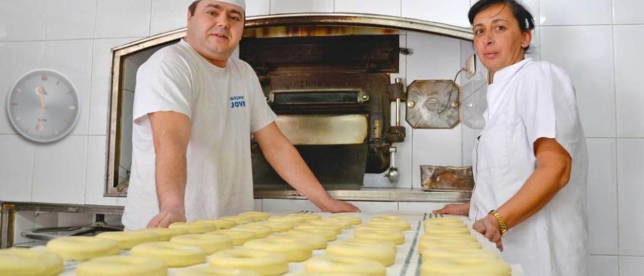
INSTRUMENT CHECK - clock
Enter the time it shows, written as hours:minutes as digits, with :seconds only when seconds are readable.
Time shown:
11:31
